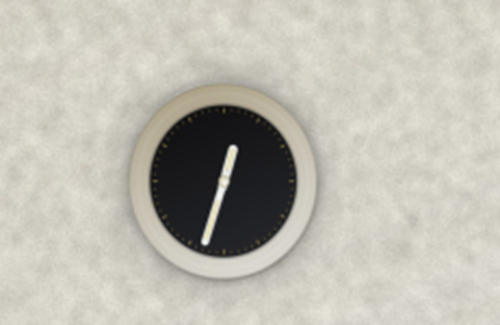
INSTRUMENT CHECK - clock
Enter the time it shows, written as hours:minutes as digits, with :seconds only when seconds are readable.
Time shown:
12:33
